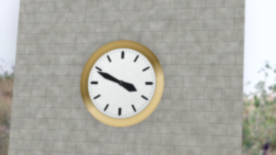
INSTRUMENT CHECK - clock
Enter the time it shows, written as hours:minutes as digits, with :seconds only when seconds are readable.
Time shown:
3:49
